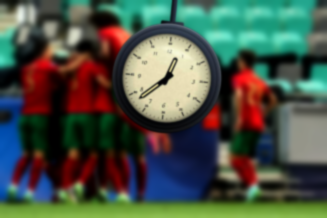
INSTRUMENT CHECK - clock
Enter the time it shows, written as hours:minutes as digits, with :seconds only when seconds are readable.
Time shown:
12:38
